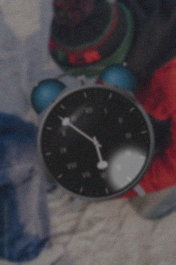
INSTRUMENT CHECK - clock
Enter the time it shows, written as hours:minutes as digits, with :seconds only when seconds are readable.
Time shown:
5:53
